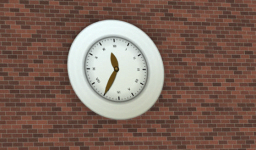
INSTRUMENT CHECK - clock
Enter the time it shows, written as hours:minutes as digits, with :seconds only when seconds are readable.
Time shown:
11:35
